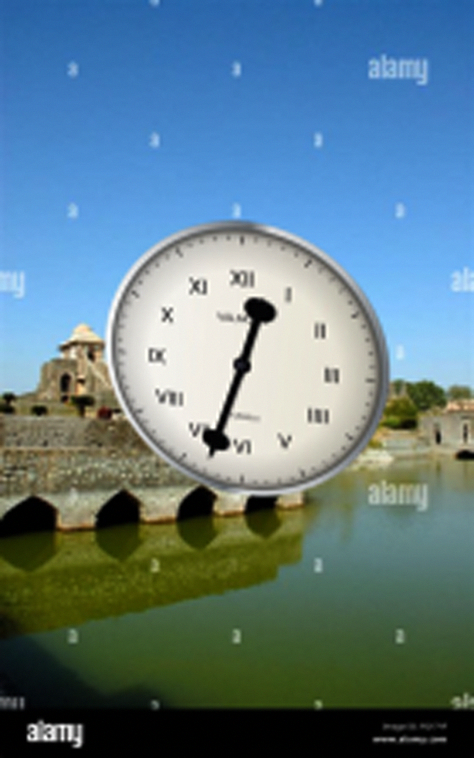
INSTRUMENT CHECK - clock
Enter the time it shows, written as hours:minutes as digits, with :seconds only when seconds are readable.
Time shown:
12:33
